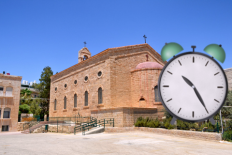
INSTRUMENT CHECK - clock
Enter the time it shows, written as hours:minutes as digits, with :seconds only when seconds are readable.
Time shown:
10:25
